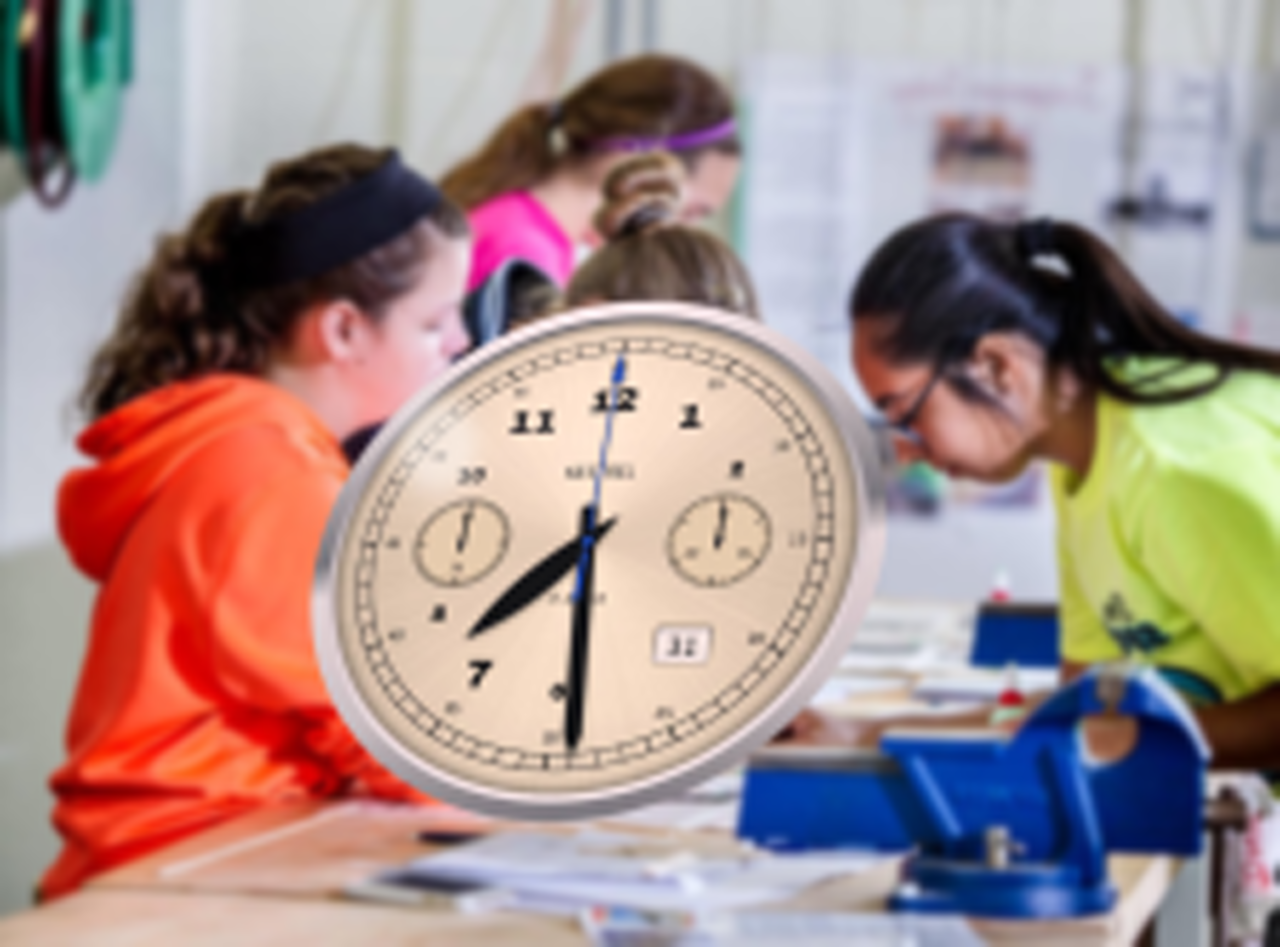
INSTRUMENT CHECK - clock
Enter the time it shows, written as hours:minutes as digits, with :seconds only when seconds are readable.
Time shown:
7:29
